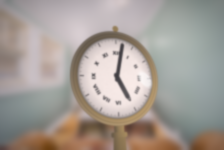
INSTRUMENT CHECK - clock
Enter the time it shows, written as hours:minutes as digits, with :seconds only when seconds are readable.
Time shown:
5:02
